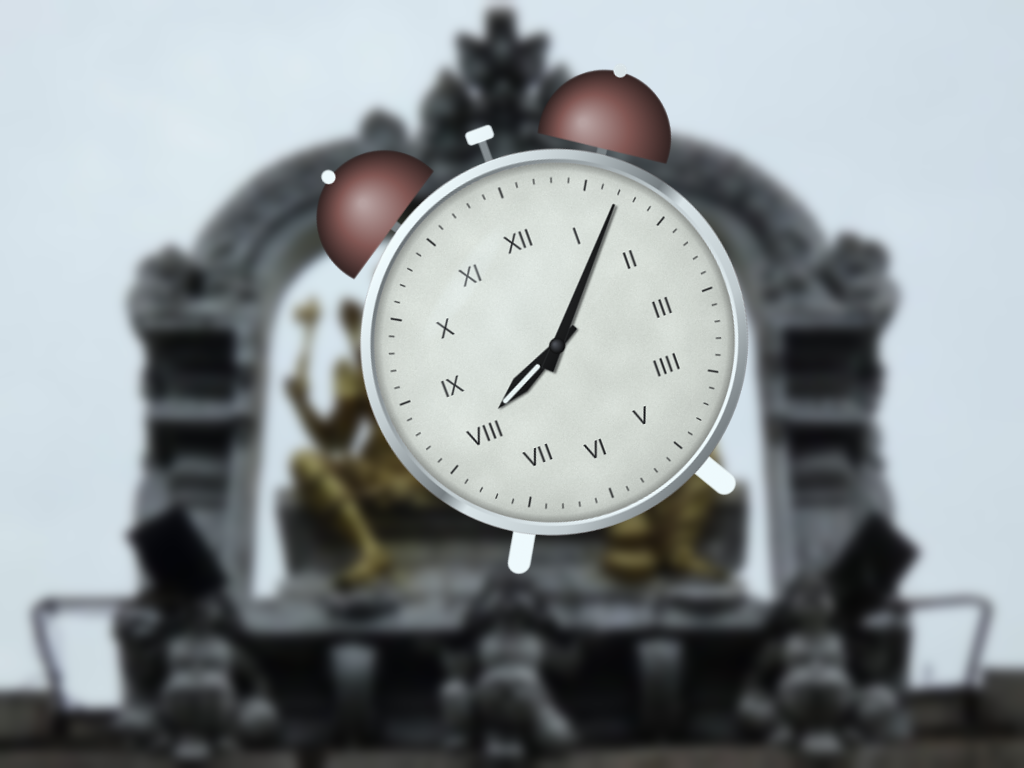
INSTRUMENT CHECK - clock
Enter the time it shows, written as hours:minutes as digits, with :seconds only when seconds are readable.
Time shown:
8:07
